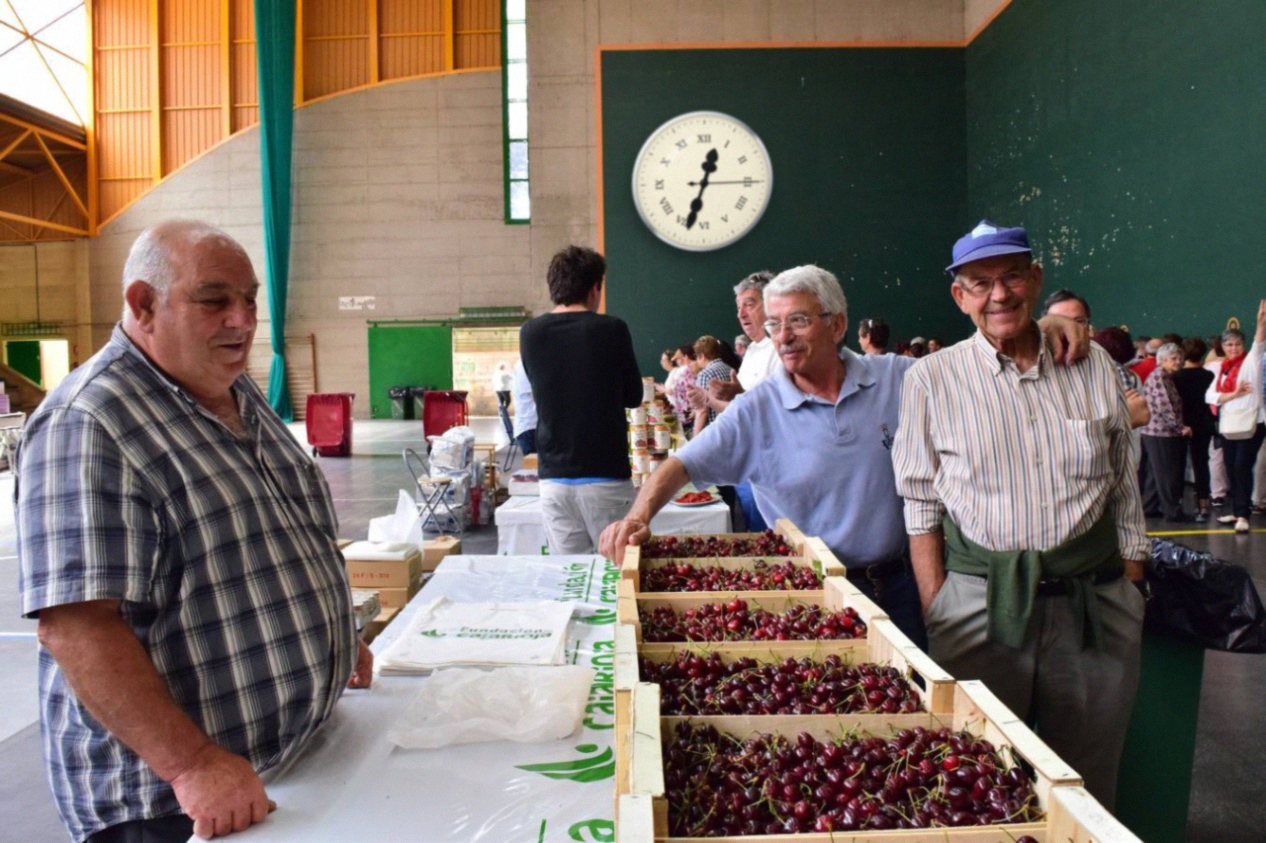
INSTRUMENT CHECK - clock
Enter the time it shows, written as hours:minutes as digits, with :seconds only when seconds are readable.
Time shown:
12:33:15
